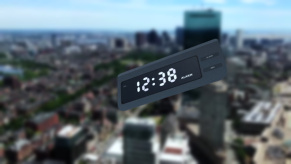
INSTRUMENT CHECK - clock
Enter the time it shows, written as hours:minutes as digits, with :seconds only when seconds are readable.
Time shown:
12:38
